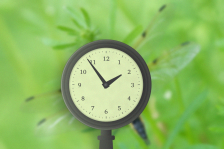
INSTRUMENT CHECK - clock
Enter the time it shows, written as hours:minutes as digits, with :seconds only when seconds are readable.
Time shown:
1:54
